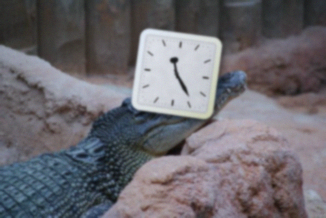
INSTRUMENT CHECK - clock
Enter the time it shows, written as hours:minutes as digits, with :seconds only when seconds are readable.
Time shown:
11:24
